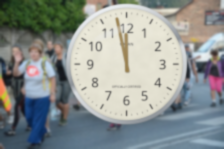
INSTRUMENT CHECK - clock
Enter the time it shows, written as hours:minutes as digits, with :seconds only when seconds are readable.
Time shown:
11:58
